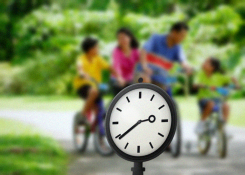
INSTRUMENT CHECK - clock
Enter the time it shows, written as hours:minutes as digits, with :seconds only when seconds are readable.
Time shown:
2:39
